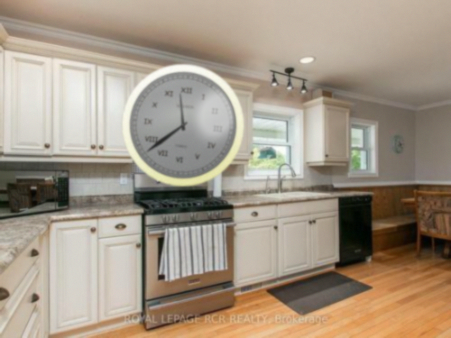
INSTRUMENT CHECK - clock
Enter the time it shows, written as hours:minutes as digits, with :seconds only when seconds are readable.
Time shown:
11:38
